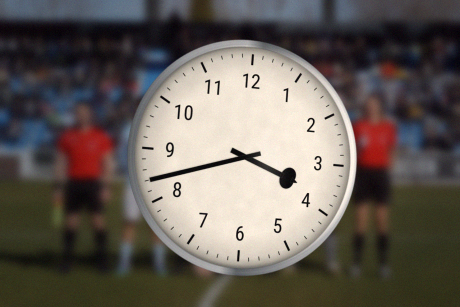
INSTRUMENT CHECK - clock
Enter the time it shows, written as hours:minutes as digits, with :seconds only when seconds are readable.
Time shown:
3:42
